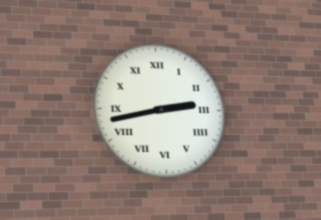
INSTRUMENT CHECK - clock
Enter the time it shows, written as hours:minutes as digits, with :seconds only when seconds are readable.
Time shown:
2:43
